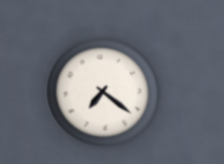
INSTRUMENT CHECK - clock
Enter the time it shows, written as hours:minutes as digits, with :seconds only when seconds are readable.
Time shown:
7:22
